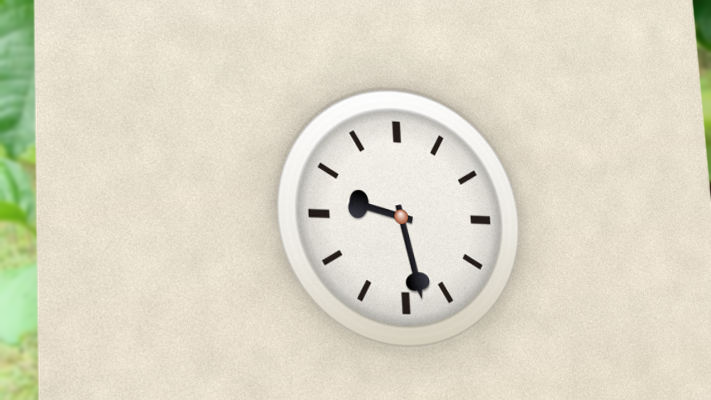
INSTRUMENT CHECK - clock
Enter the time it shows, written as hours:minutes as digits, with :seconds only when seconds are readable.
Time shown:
9:28
